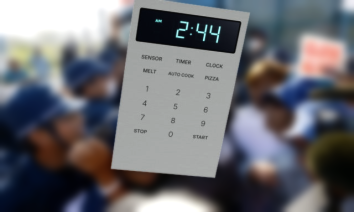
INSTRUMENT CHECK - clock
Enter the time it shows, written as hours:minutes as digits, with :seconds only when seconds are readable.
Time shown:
2:44
